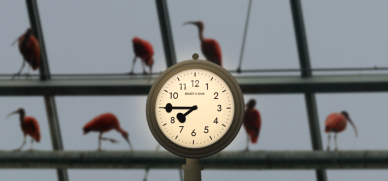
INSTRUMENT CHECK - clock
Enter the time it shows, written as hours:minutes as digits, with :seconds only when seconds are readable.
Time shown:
7:45
